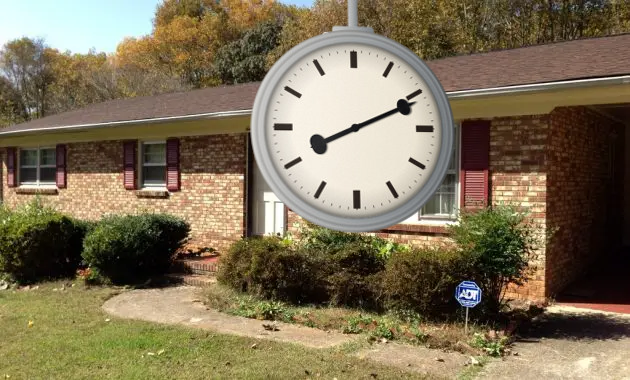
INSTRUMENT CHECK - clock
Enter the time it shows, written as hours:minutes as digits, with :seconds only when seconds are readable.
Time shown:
8:11
